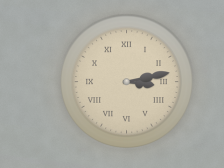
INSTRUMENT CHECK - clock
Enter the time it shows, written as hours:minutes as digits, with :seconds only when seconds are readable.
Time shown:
3:13
